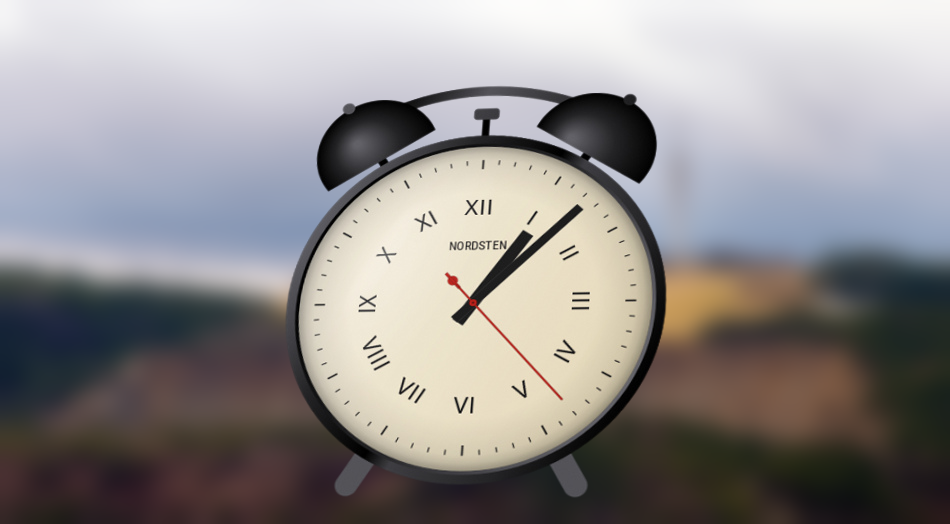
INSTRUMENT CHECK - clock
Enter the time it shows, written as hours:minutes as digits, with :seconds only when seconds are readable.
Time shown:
1:07:23
